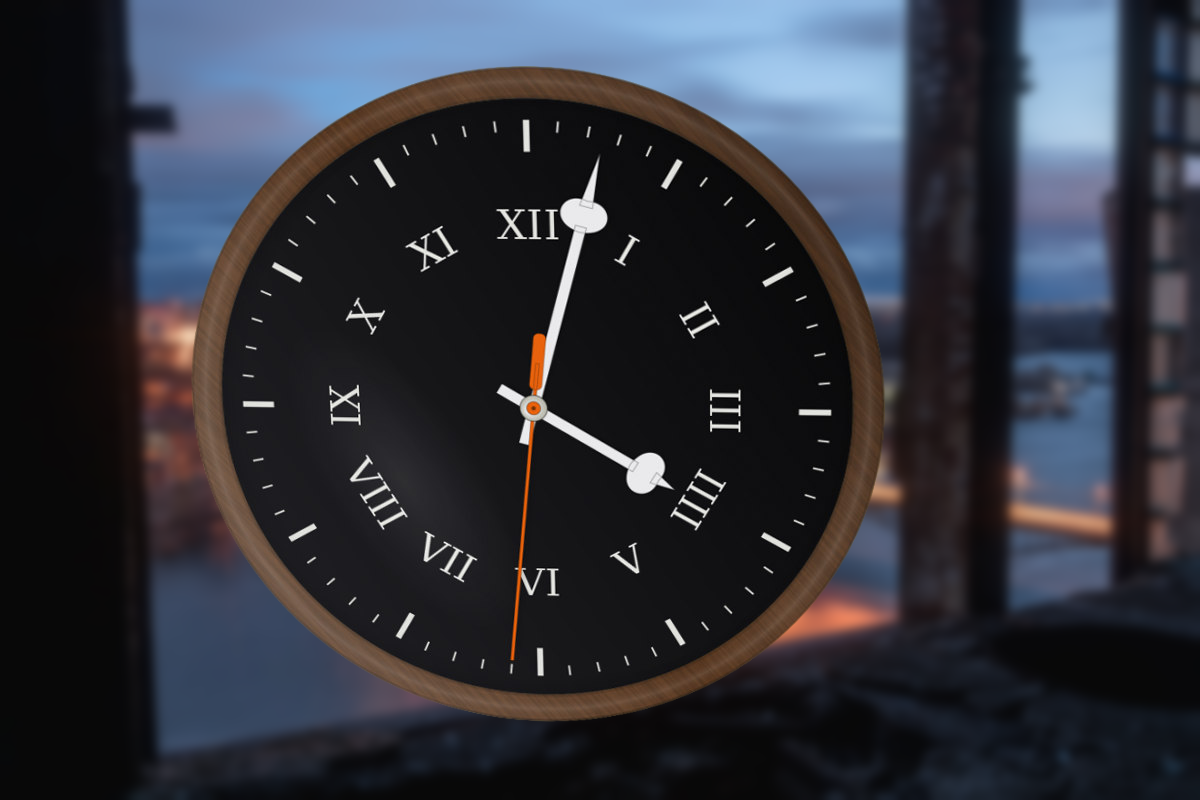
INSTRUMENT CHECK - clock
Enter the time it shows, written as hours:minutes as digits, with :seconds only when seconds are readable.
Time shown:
4:02:31
